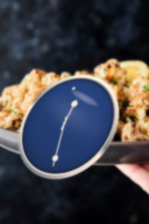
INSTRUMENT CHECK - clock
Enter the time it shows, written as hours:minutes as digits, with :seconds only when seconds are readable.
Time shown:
12:30
